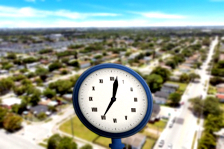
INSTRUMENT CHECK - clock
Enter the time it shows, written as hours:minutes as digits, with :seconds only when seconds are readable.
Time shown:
7:02
